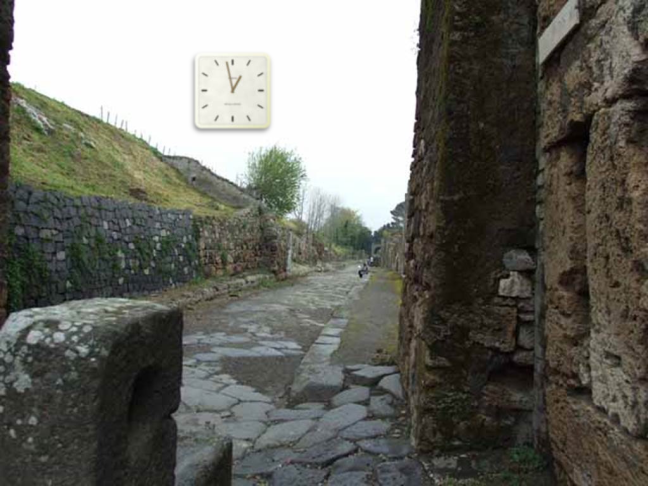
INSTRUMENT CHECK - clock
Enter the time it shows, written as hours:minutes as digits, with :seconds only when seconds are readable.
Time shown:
12:58
